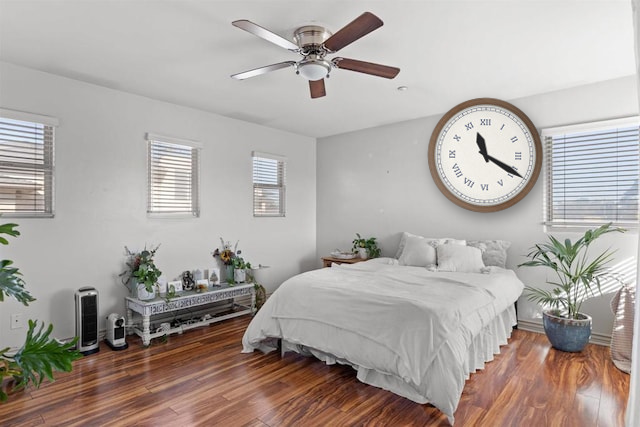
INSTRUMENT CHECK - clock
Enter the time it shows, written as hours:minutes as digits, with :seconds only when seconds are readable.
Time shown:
11:20
